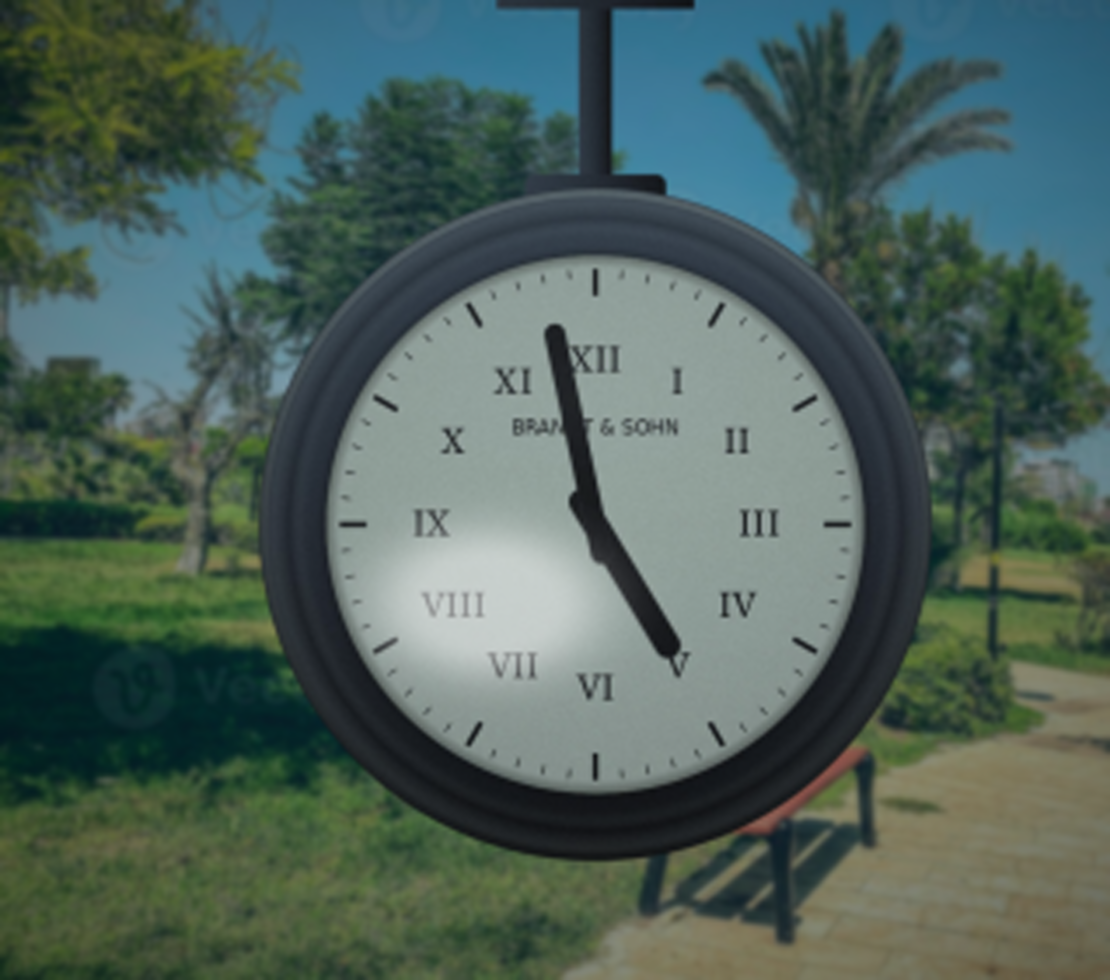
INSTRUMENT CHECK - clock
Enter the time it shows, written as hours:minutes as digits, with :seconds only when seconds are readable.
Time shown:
4:58
